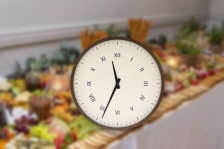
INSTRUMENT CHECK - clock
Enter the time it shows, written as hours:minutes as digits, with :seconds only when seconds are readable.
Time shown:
11:34
